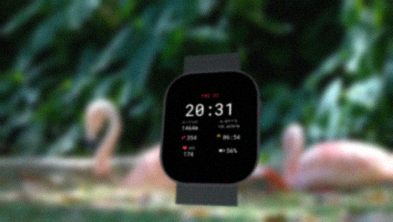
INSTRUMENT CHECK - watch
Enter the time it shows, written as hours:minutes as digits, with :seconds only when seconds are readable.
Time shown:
20:31
